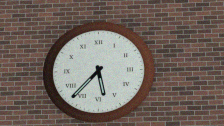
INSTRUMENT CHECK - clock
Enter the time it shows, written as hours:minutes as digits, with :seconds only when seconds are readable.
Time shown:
5:37
